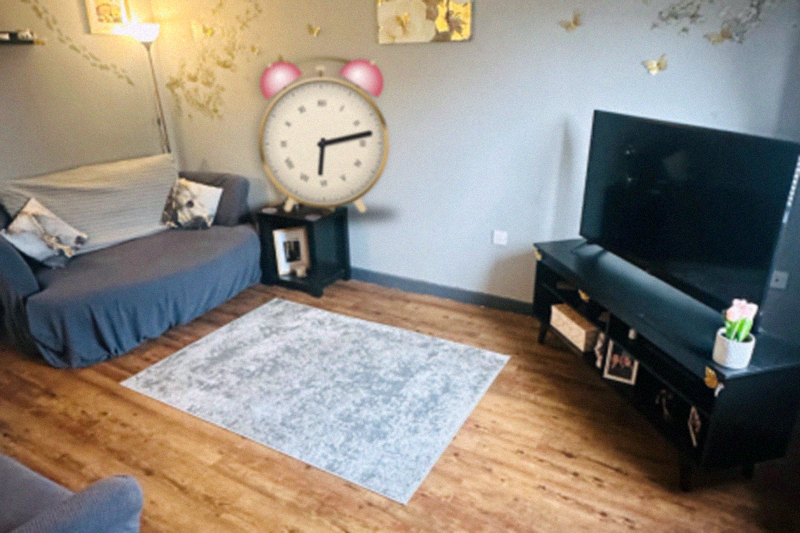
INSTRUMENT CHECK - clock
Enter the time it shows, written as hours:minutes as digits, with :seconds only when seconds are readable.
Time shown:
6:13
